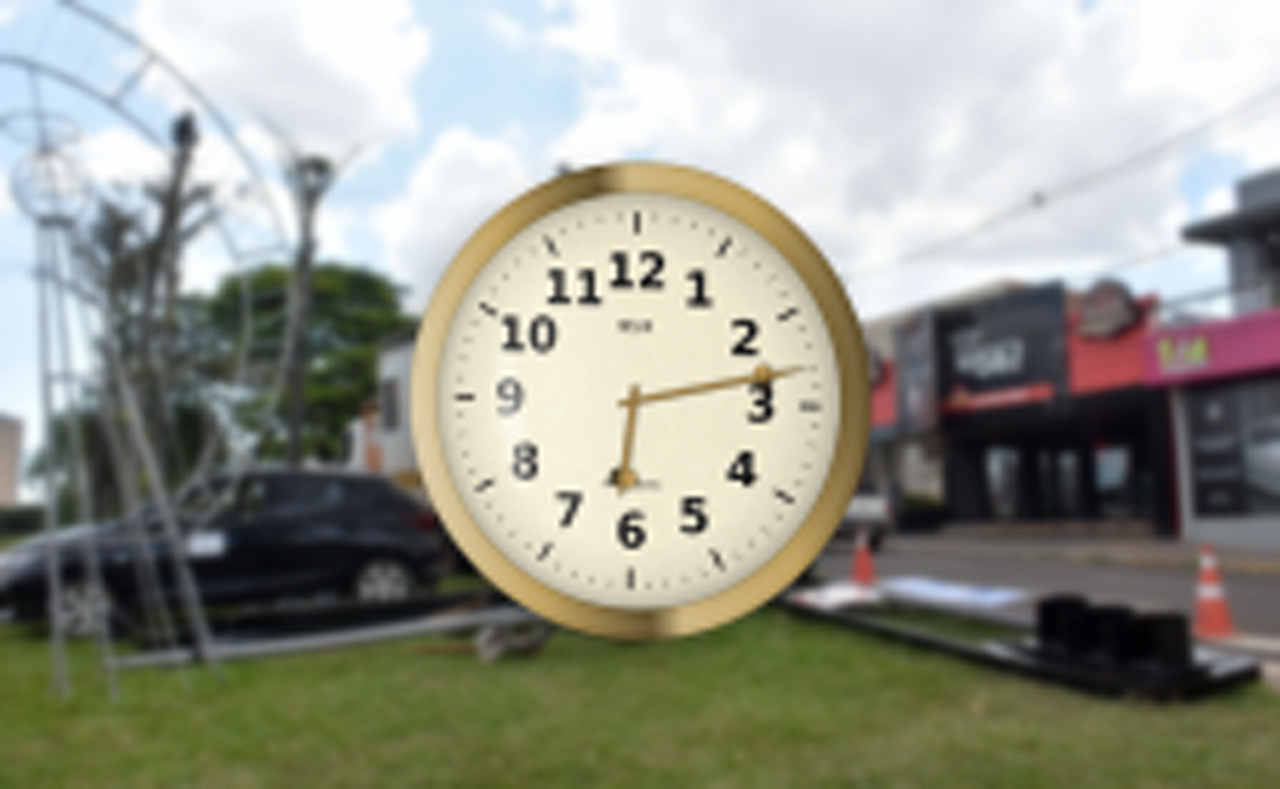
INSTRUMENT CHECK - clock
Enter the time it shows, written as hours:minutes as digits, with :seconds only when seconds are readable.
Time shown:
6:13
